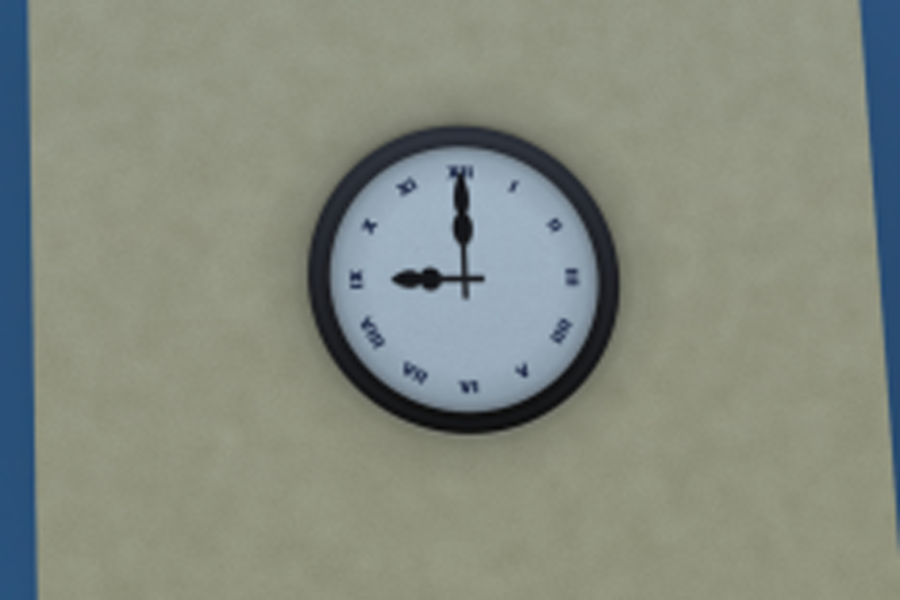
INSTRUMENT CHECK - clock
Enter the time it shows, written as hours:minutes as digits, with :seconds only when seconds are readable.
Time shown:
9:00
